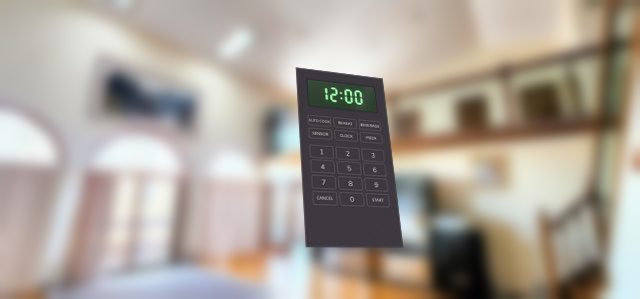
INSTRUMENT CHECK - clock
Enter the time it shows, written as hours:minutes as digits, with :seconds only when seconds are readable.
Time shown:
12:00
